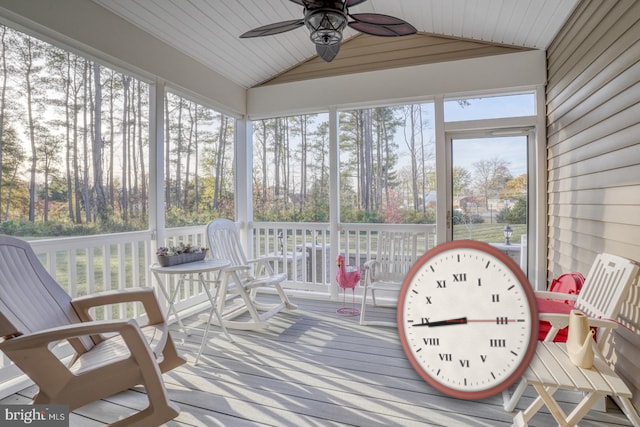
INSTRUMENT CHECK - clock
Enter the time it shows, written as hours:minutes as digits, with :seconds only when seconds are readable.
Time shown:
8:44:15
